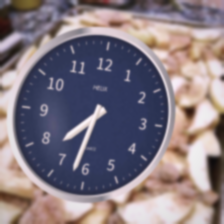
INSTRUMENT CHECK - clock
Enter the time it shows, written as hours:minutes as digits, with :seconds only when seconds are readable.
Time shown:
7:32
